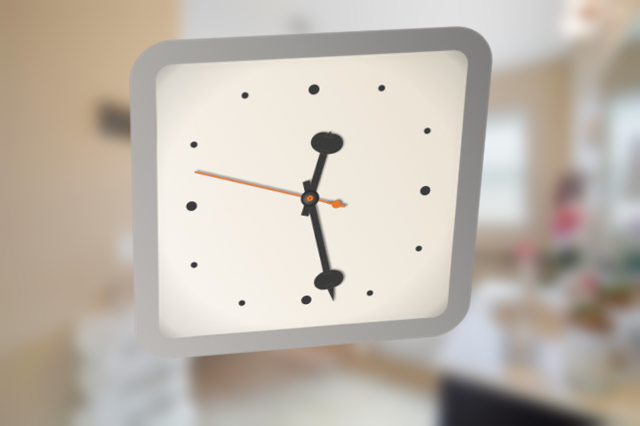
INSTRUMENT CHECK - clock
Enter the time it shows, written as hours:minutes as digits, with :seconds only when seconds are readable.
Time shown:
12:27:48
